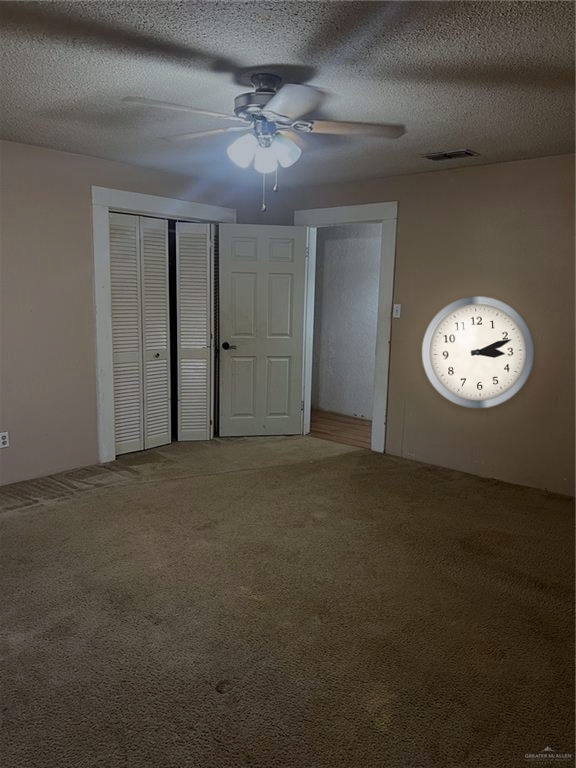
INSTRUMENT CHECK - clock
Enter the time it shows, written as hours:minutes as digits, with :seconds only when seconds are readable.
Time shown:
3:12
